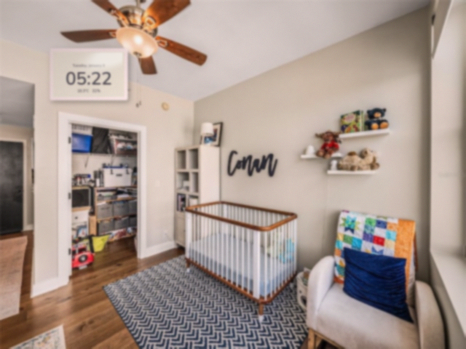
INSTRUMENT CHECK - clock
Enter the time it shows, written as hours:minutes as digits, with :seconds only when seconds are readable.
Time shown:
5:22
